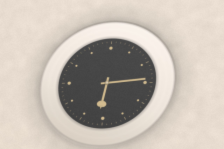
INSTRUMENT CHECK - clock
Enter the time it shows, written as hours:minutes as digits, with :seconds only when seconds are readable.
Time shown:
6:14
